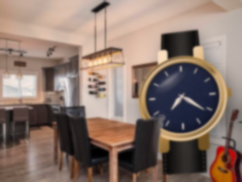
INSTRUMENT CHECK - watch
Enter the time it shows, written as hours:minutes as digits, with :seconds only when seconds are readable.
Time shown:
7:21
